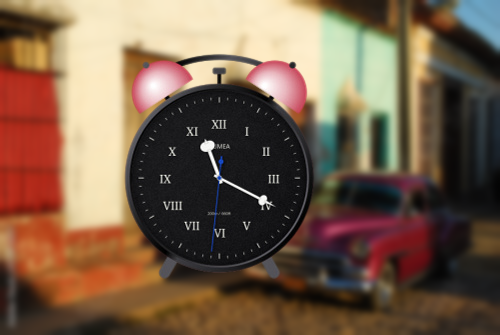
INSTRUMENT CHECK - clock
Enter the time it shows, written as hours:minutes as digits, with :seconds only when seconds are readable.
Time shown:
11:19:31
